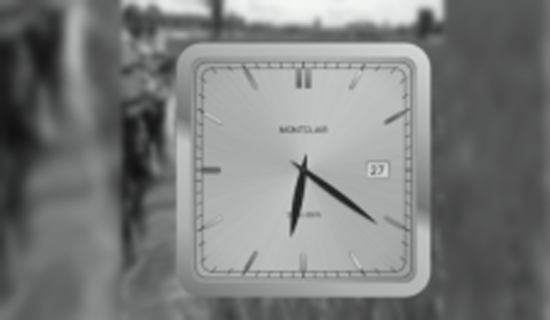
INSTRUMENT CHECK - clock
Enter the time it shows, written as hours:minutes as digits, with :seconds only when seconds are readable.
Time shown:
6:21
